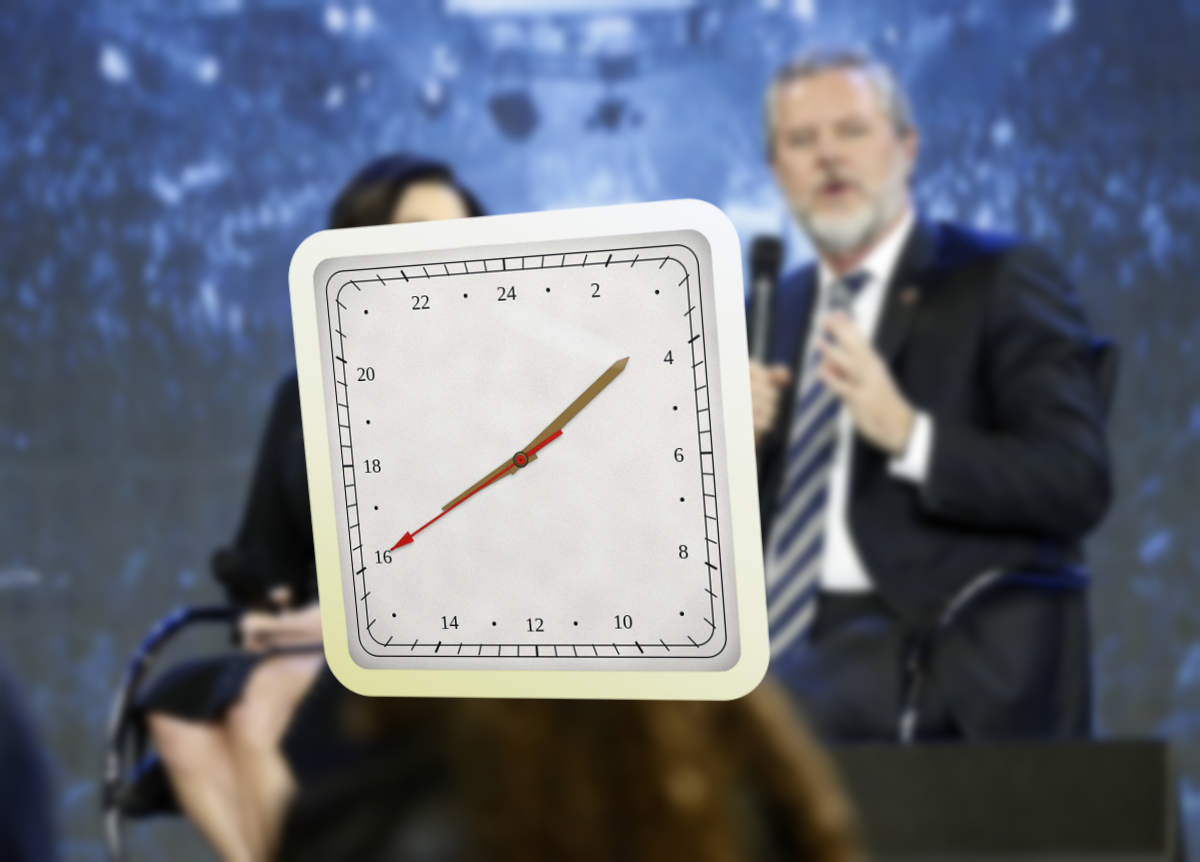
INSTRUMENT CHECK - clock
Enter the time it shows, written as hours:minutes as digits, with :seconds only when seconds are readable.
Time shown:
16:08:40
